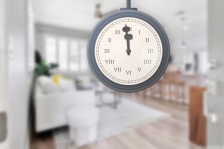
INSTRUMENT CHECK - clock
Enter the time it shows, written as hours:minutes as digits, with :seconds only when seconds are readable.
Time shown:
11:59
